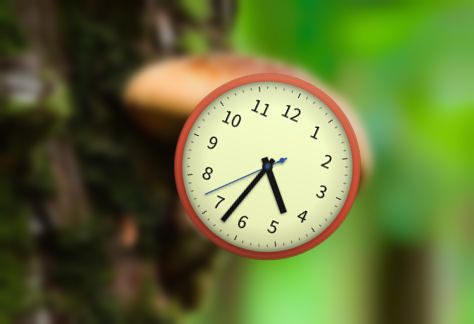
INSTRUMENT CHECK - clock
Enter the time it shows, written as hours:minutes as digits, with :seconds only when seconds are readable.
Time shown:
4:32:37
